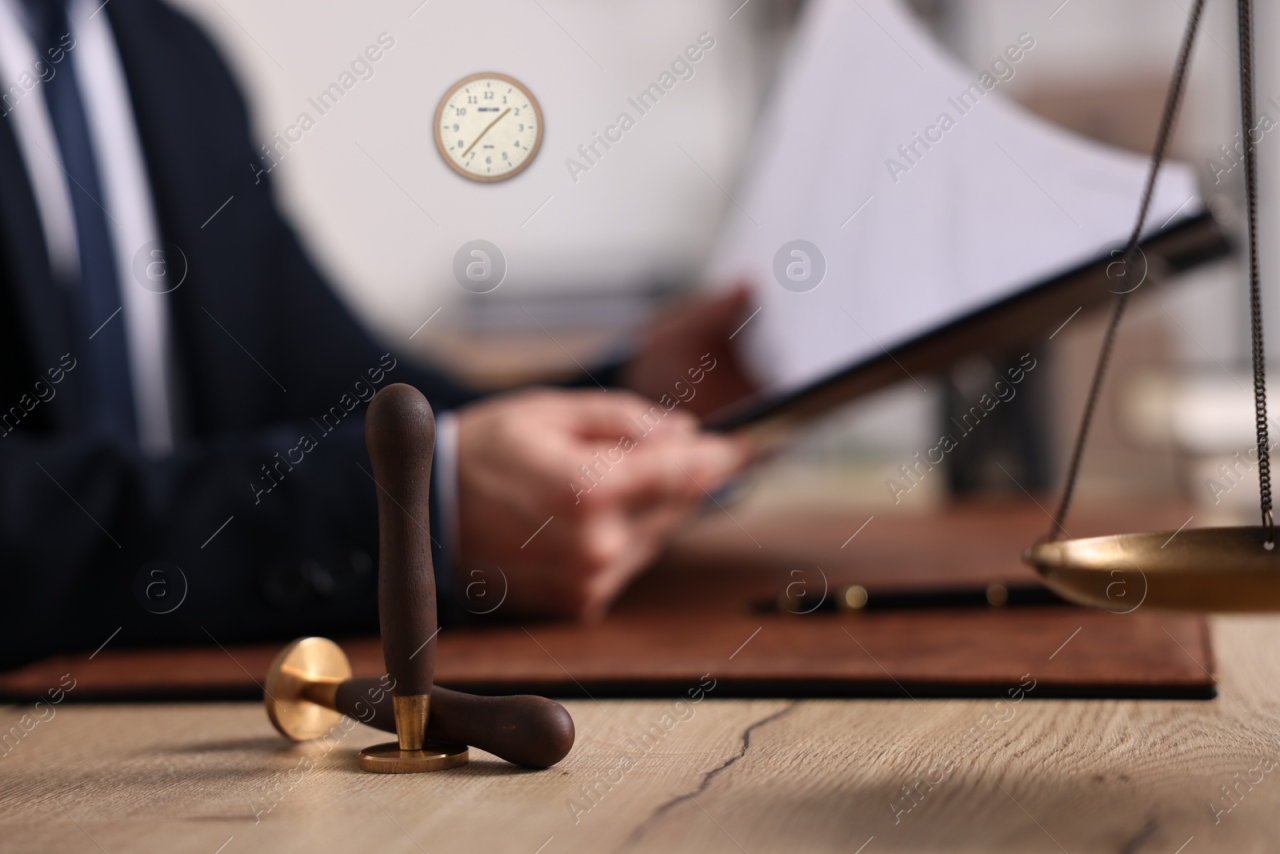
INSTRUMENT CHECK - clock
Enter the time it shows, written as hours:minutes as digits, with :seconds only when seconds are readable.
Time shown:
1:37
